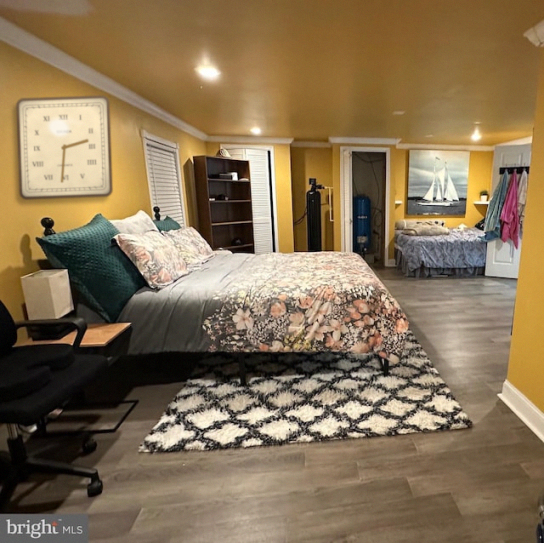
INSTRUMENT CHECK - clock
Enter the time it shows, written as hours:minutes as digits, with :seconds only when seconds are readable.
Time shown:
2:31
